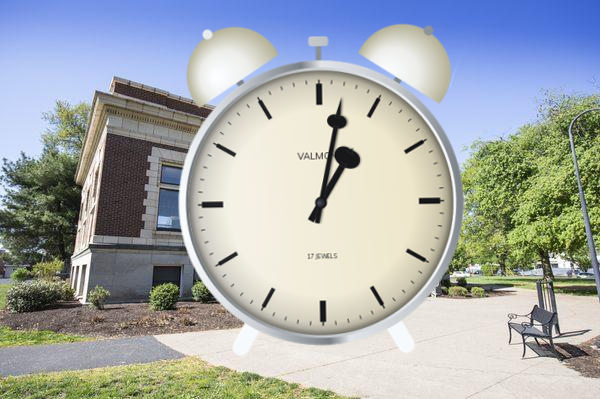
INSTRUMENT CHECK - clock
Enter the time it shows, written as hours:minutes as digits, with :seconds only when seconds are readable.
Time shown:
1:02
